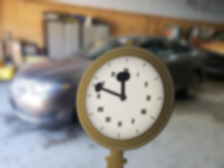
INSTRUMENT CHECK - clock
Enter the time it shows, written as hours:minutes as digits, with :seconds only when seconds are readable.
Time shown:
11:48
